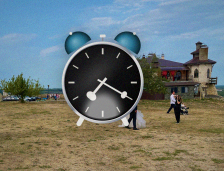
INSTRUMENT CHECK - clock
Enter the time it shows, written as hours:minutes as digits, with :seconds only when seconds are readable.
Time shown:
7:20
